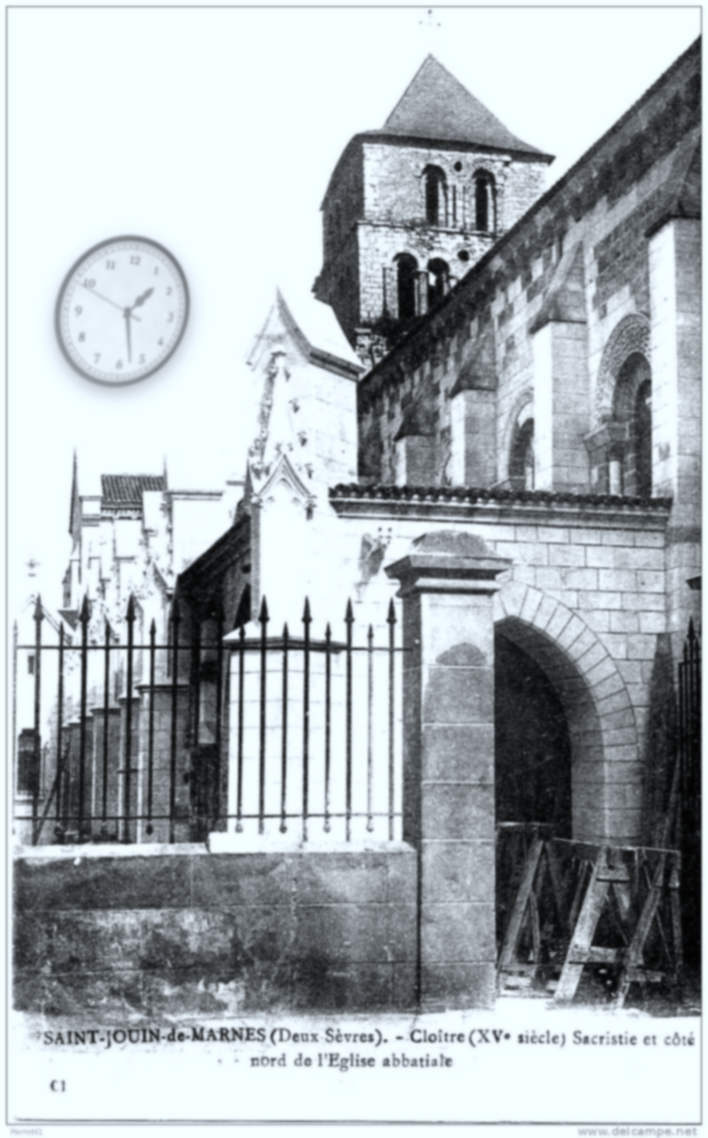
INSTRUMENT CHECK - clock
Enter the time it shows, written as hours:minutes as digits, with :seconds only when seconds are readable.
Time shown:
1:27:49
